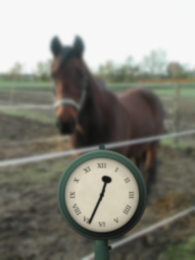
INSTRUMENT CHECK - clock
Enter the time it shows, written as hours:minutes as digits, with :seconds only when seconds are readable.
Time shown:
12:34
